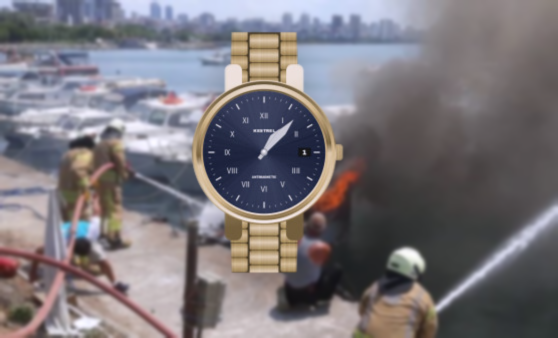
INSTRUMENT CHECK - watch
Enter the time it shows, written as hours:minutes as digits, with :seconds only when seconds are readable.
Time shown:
1:07
